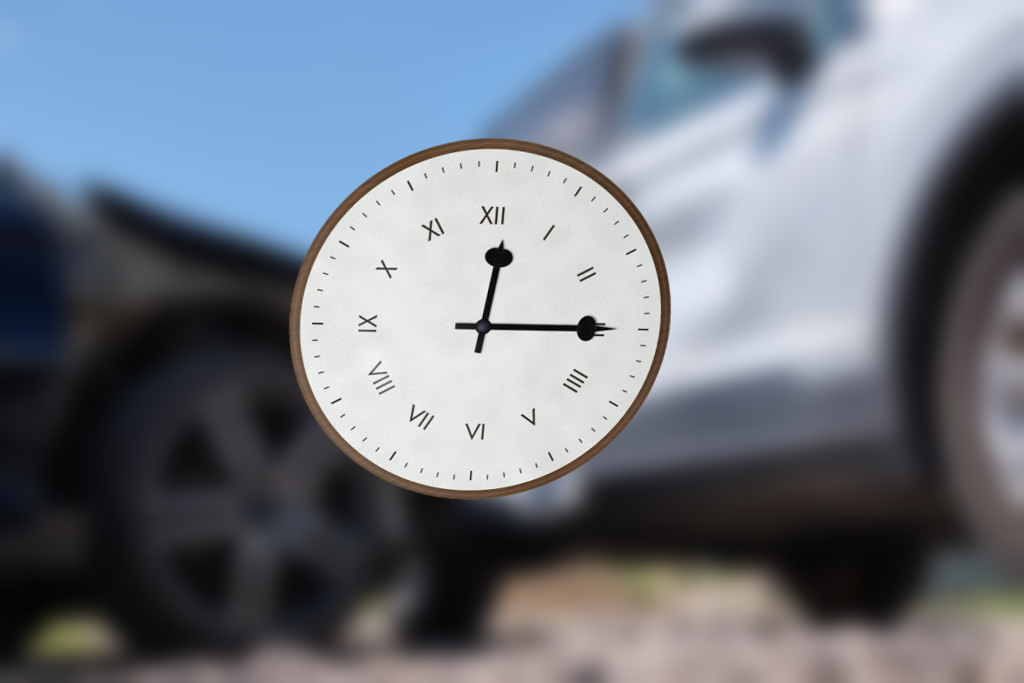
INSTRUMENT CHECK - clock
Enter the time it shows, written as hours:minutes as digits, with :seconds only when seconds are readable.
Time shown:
12:15
